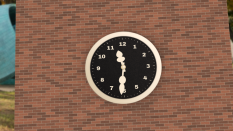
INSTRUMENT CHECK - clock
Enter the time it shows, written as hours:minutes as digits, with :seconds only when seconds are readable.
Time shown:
11:31
